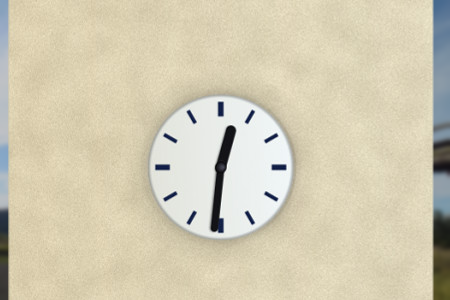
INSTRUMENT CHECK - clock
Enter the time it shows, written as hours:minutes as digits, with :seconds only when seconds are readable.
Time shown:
12:31
